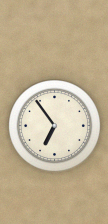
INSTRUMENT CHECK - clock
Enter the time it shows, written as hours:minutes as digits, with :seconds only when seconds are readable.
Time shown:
6:54
